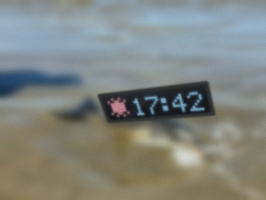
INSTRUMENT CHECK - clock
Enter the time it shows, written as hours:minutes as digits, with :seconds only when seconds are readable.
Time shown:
17:42
